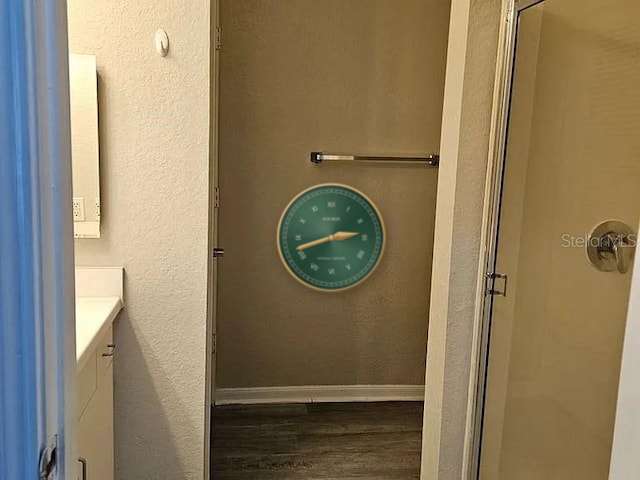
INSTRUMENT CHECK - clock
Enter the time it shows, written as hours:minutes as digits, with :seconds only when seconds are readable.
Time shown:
2:42
